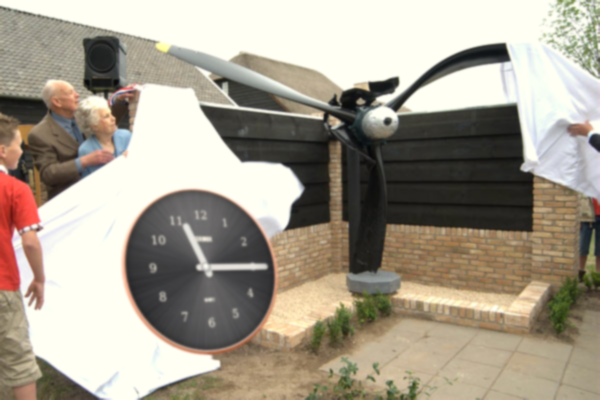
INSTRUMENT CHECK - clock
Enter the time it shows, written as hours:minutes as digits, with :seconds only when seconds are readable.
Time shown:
11:15
